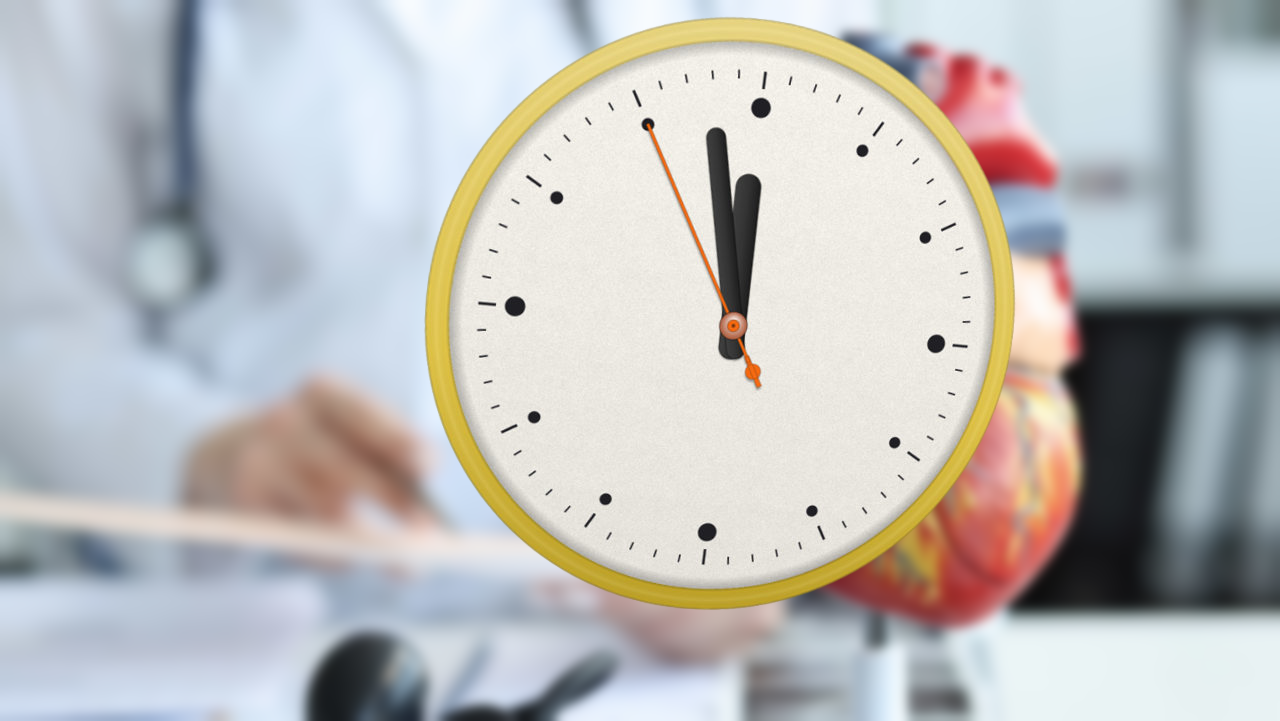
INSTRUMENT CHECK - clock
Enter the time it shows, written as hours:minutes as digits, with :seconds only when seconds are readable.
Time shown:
11:57:55
